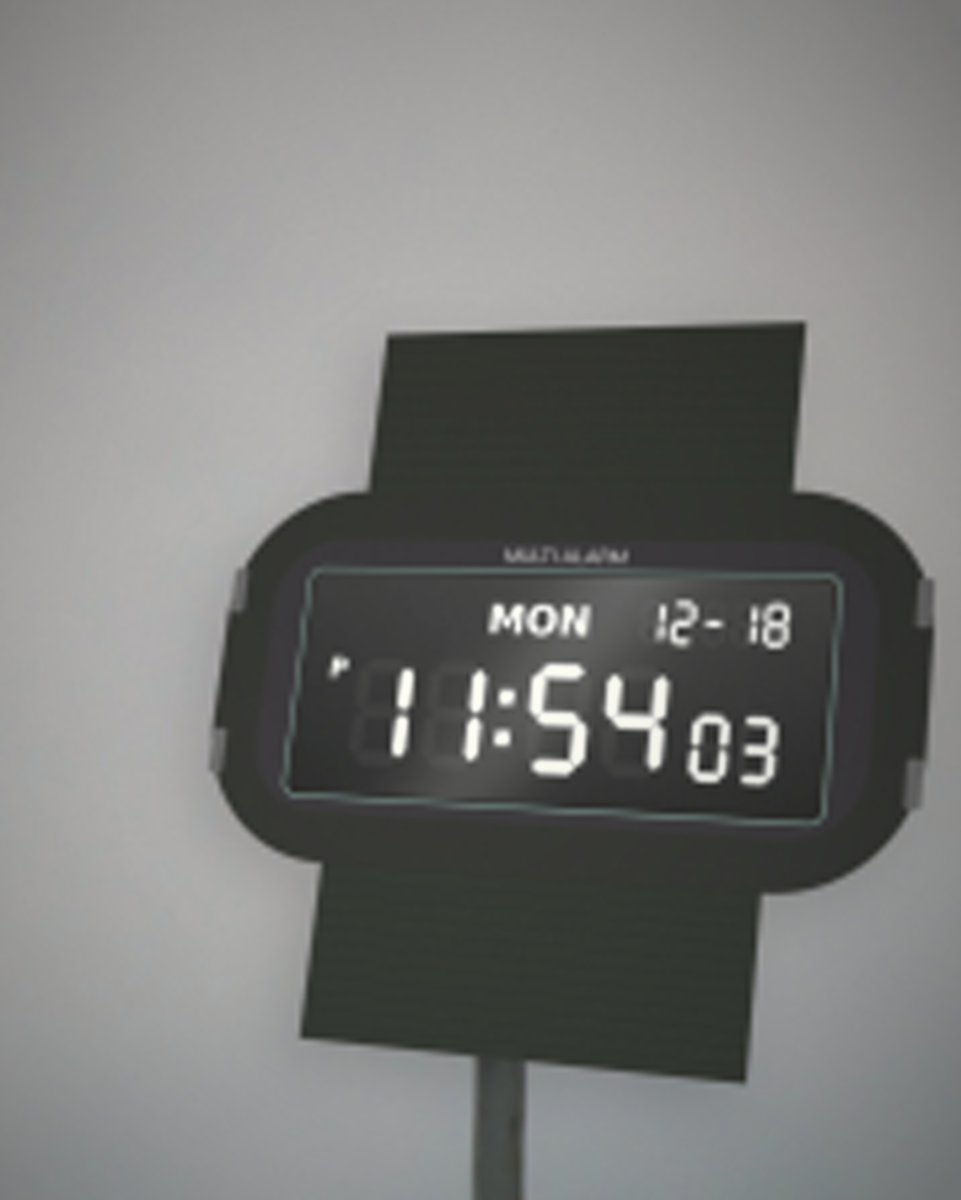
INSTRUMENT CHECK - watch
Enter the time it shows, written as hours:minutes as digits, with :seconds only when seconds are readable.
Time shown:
11:54:03
